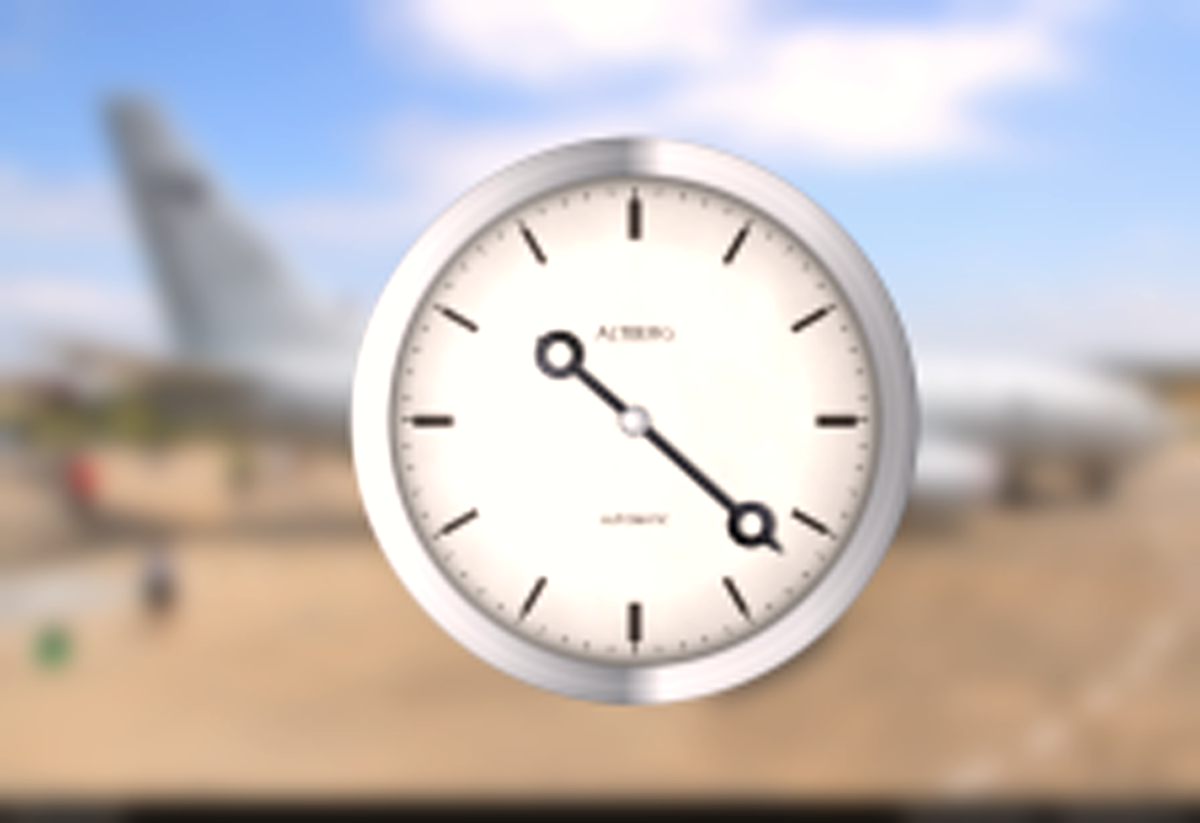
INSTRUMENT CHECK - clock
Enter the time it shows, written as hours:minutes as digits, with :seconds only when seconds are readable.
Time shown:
10:22
